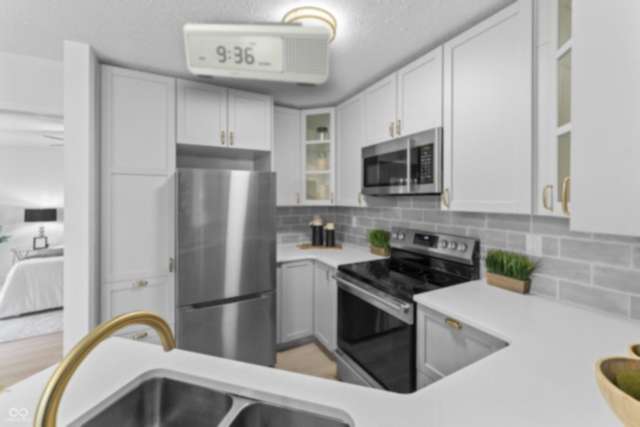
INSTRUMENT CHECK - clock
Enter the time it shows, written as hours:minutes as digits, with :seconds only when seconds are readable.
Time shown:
9:36
